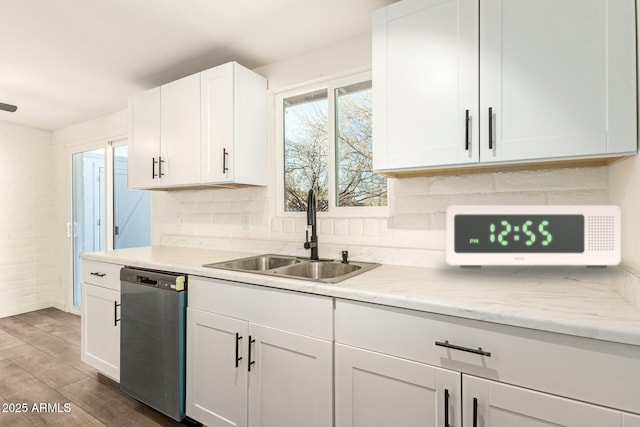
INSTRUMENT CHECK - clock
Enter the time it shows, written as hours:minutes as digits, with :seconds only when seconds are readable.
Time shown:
12:55
